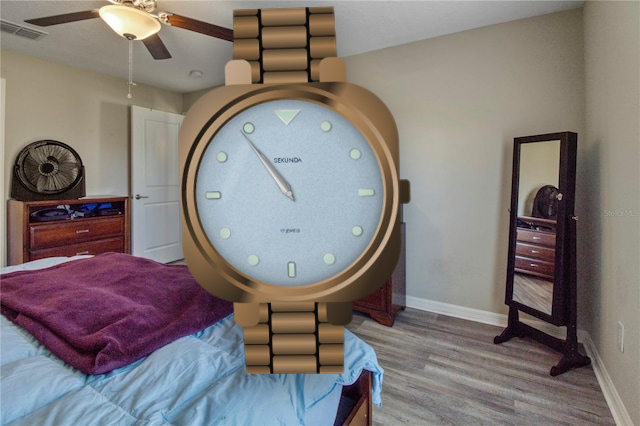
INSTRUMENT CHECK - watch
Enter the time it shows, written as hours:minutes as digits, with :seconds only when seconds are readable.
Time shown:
10:54
